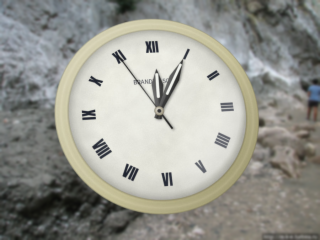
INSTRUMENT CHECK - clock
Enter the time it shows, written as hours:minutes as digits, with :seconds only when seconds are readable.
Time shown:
12:04:55
